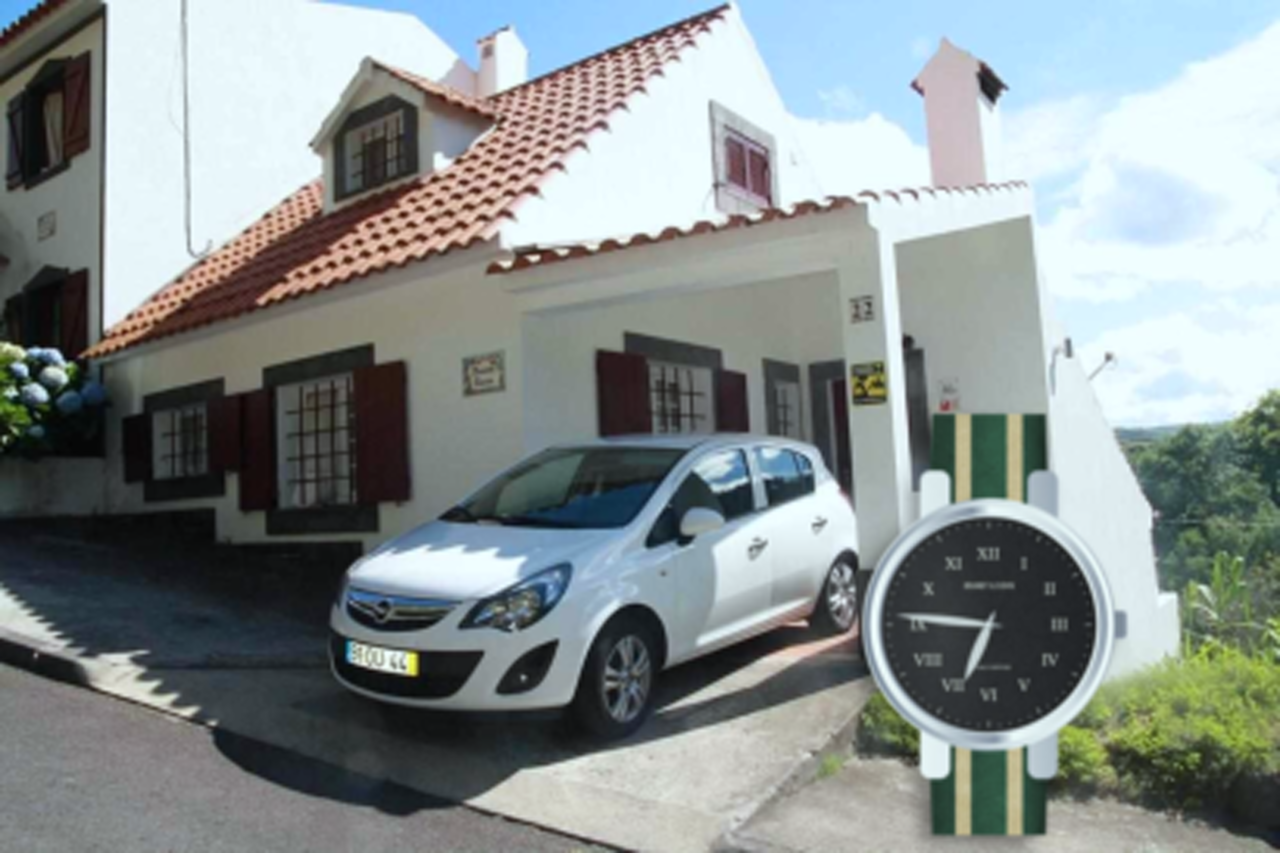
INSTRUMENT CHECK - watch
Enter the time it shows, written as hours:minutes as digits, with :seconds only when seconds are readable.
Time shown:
6:46
